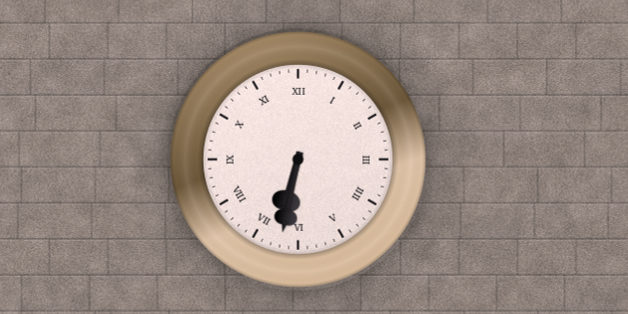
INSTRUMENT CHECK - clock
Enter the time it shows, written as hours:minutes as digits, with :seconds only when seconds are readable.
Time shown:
6:32
